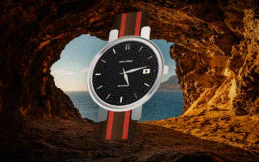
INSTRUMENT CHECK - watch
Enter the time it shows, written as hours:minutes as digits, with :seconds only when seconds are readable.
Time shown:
5:13
